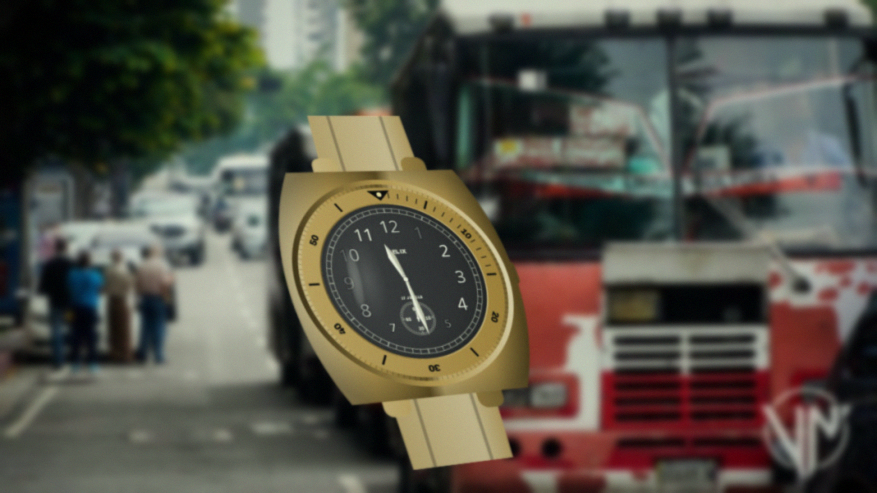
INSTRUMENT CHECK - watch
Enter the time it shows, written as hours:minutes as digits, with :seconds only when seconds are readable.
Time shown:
11:29
